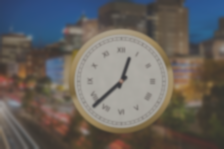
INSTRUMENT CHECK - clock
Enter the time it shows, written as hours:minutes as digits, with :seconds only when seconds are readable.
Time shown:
12:38
